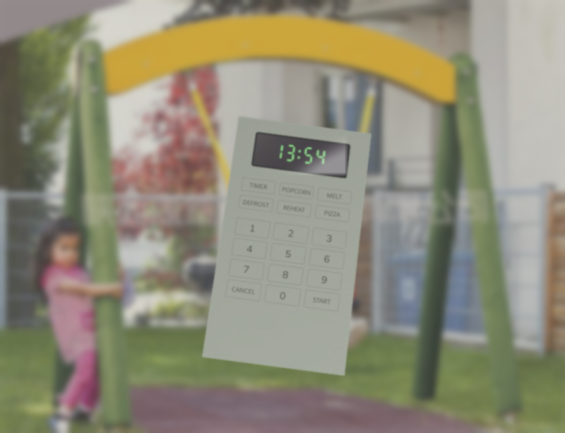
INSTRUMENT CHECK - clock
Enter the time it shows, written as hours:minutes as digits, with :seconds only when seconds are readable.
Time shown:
13:54
